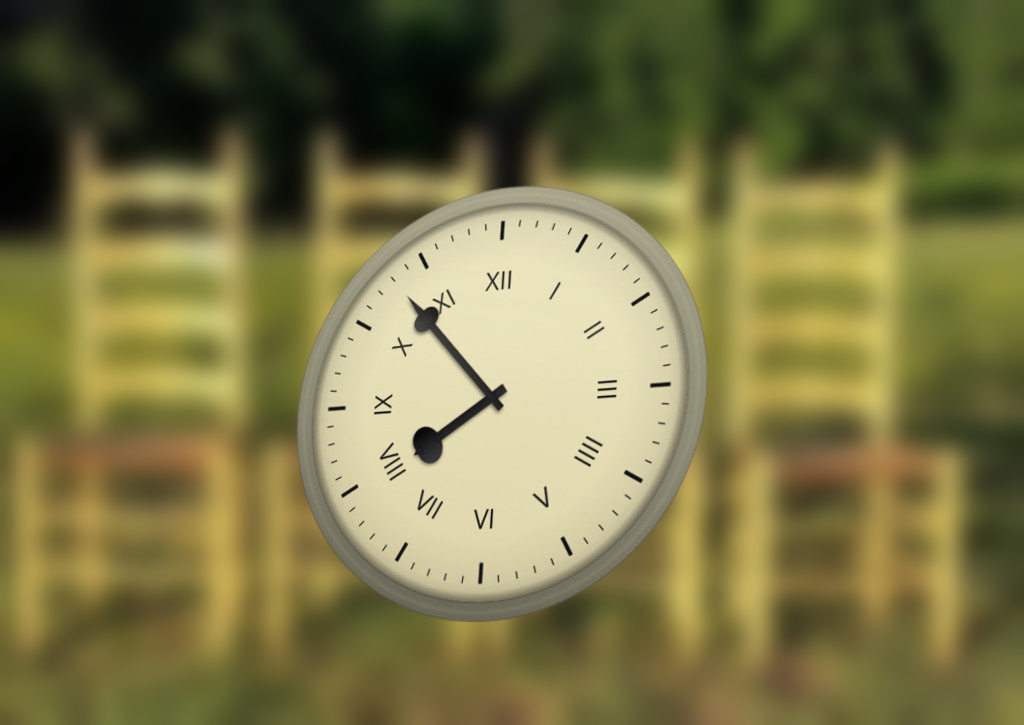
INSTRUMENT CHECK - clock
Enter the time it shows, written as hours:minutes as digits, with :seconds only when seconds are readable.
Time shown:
7:53
